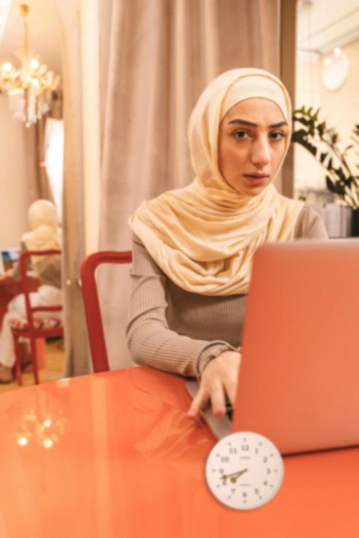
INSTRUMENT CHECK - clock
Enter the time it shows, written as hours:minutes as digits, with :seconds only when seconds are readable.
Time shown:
7:42
